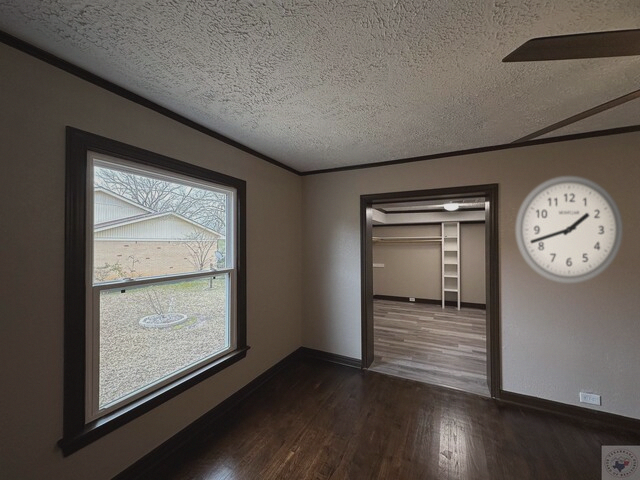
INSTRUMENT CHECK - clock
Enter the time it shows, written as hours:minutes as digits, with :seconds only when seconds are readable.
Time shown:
1:42
